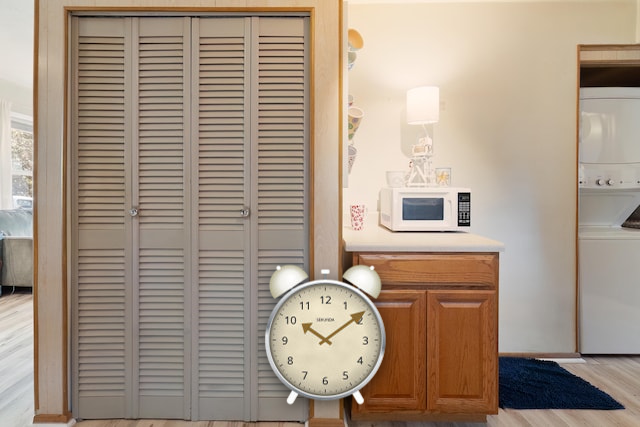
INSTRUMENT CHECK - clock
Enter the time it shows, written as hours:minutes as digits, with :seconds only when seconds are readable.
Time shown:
10:09
